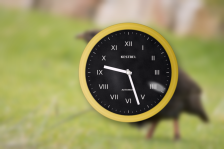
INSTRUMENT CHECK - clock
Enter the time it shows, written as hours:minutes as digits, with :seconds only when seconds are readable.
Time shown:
9:27
